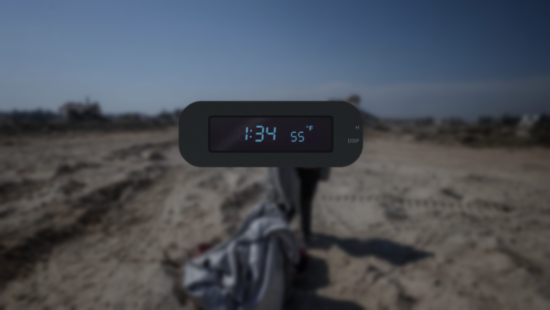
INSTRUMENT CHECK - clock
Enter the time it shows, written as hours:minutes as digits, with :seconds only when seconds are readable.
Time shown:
1:34
